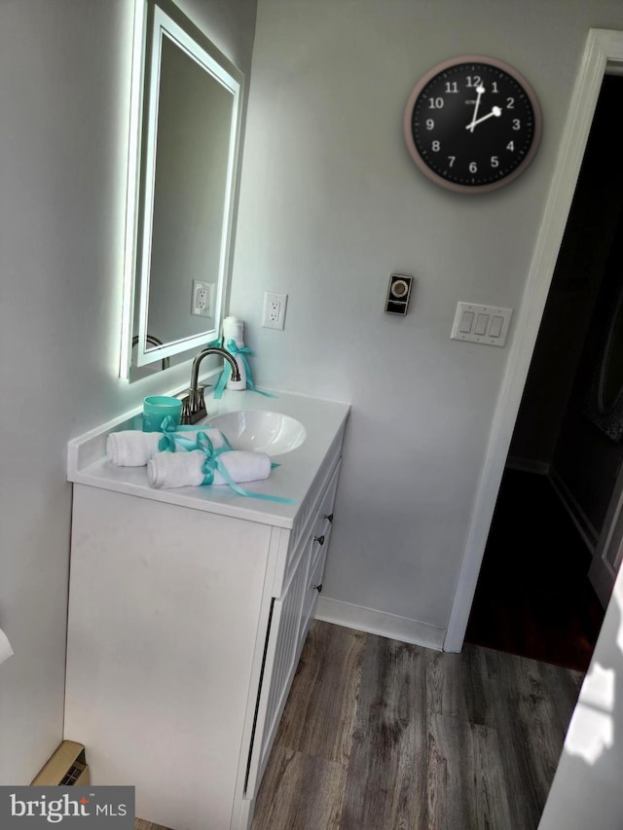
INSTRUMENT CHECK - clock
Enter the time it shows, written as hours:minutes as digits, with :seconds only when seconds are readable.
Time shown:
2:02
